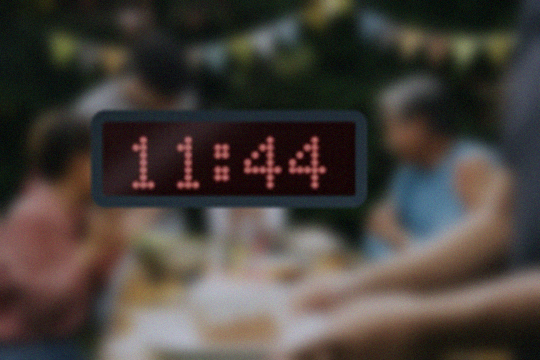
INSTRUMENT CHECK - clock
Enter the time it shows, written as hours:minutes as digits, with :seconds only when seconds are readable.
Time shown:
11:44
